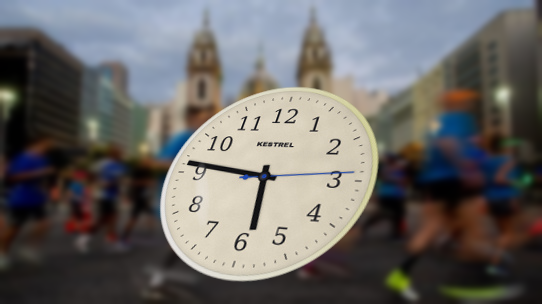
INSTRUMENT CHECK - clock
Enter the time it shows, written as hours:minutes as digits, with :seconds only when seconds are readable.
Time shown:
5:46:14
